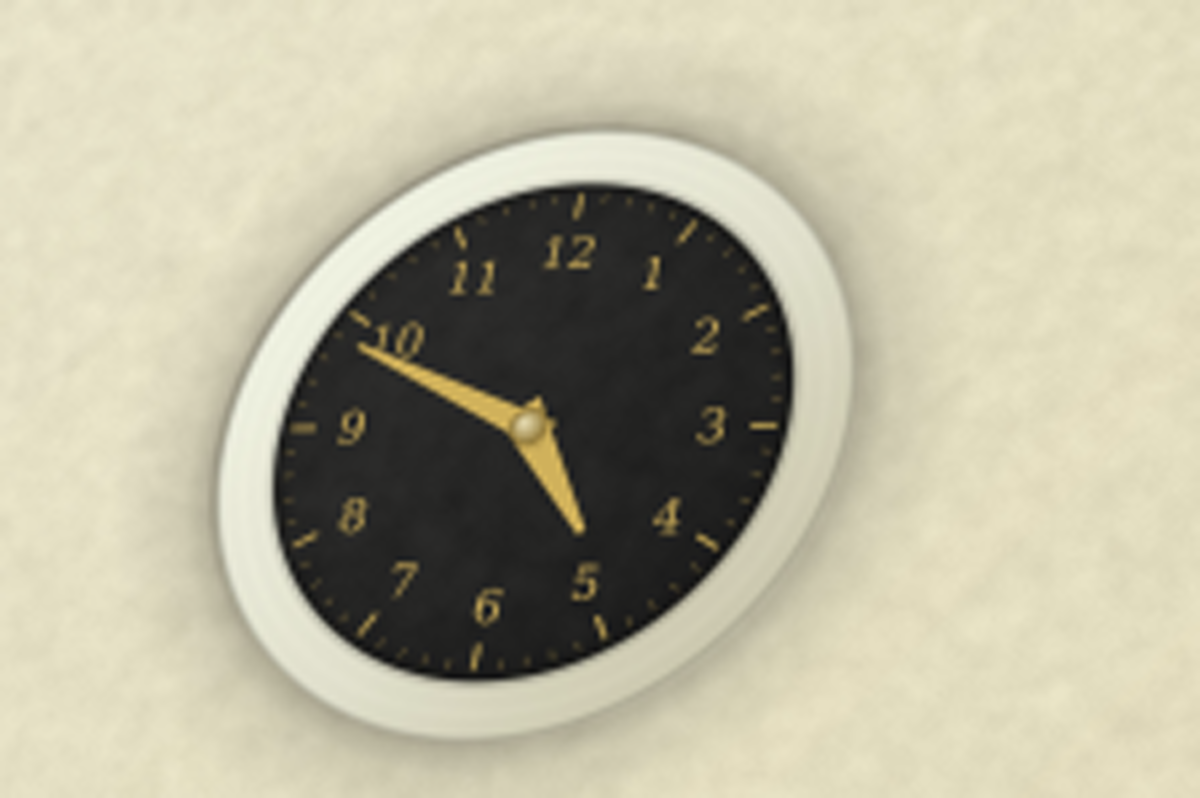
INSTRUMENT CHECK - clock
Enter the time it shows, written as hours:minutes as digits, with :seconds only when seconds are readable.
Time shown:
4:49
